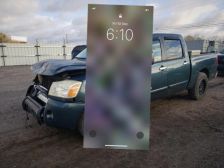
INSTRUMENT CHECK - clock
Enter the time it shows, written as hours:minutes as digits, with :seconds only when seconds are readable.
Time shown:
6:10
